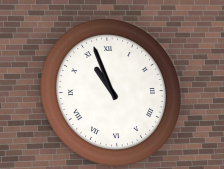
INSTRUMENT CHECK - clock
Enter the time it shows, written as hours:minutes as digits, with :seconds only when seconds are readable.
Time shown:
10:57
